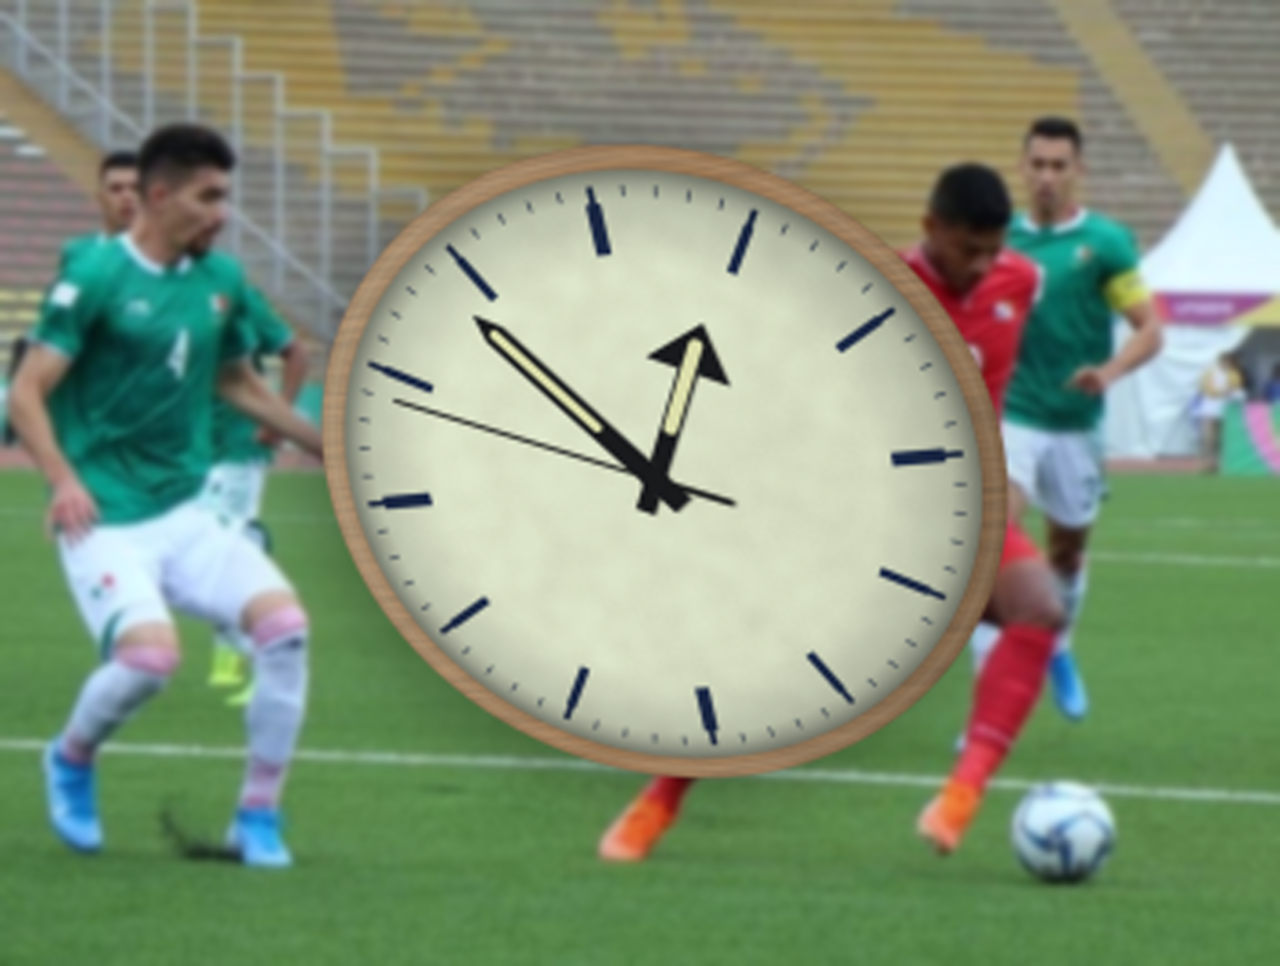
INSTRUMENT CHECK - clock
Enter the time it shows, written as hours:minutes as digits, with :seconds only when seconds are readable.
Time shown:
12:53:49
